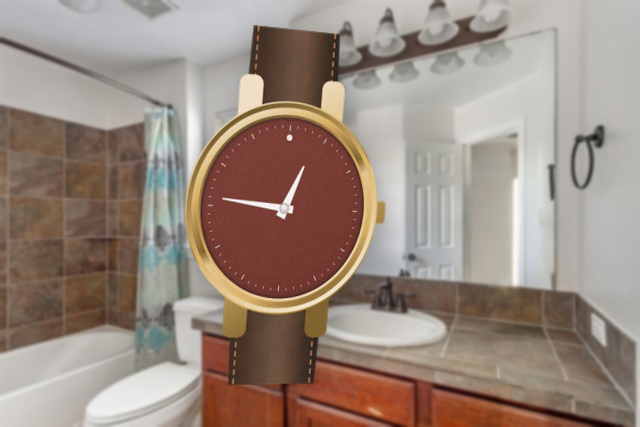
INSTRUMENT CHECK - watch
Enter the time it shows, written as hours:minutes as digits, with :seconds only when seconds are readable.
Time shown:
12:46
